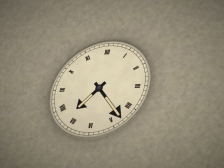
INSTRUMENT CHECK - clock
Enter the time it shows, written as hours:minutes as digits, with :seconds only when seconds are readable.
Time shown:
7:23
